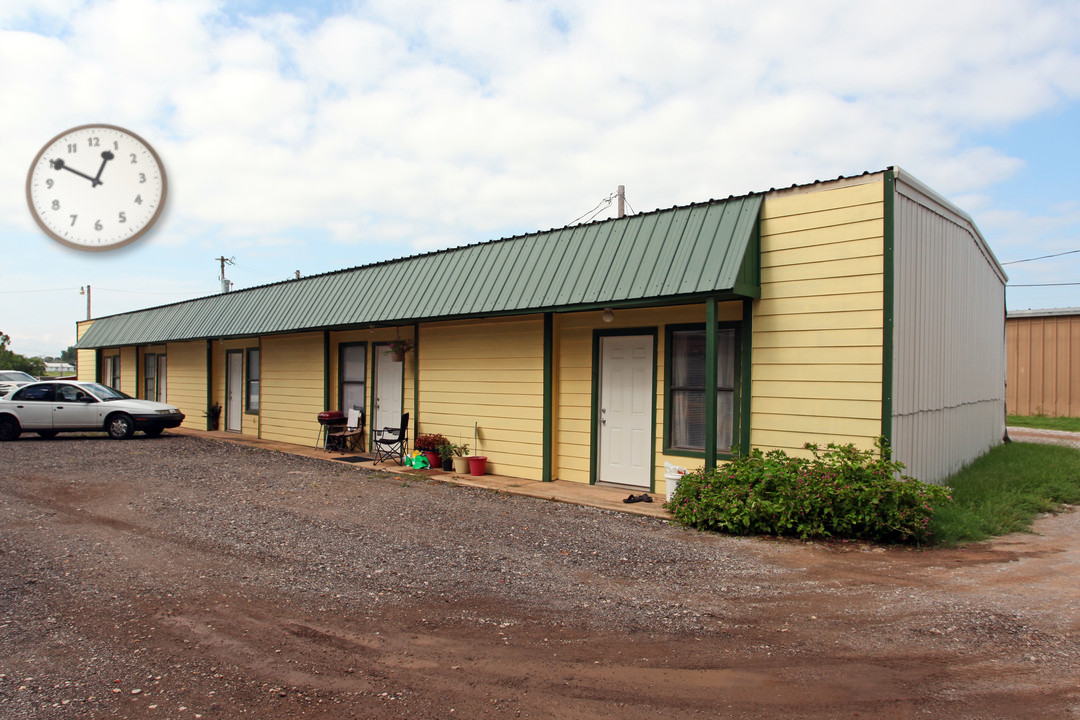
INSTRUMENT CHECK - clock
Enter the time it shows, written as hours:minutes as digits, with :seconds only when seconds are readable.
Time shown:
12:50
